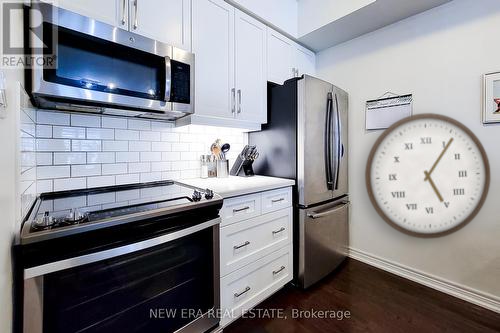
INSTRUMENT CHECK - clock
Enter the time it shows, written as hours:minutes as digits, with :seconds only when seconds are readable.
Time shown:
5:06
